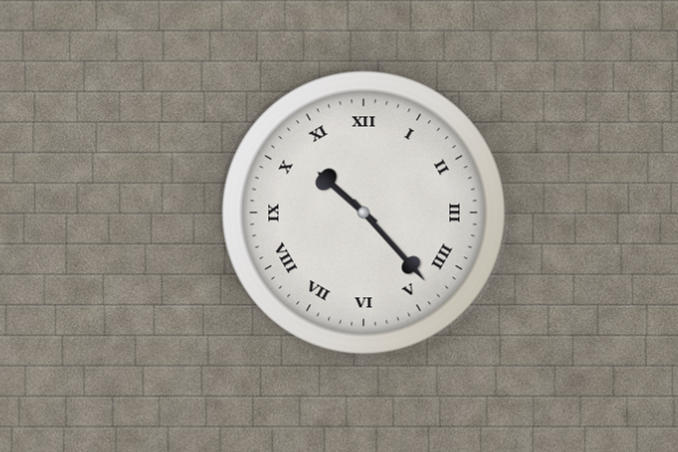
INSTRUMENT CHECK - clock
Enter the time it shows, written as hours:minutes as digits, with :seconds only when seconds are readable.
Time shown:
10:23
